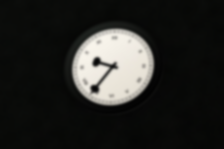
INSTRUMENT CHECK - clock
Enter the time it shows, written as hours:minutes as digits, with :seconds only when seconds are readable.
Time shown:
9:36
